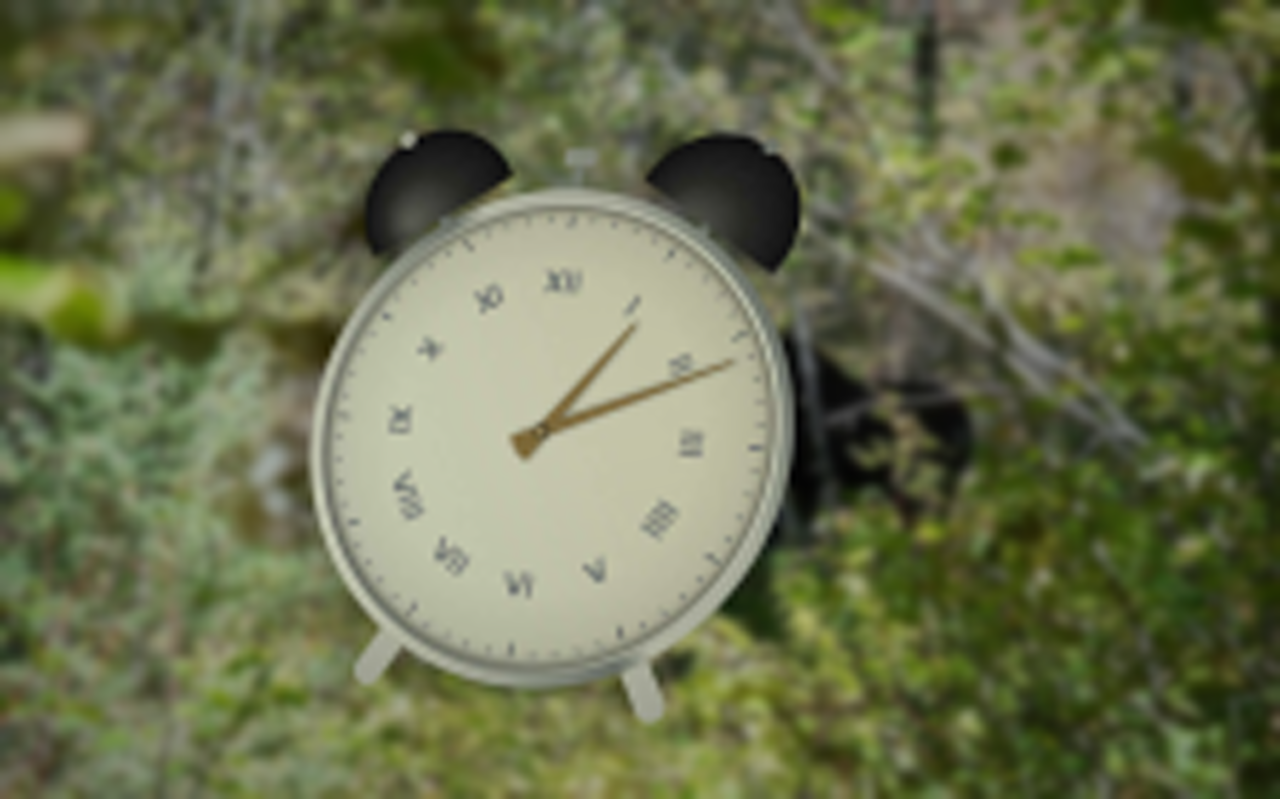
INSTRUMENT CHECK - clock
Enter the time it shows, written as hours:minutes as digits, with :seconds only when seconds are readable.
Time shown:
1:11
